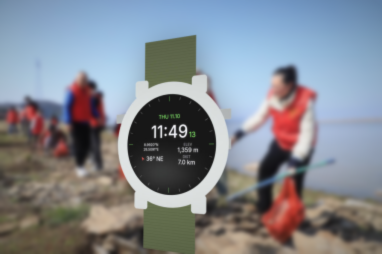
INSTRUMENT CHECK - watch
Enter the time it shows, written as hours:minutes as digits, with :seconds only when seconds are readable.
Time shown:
11:49
